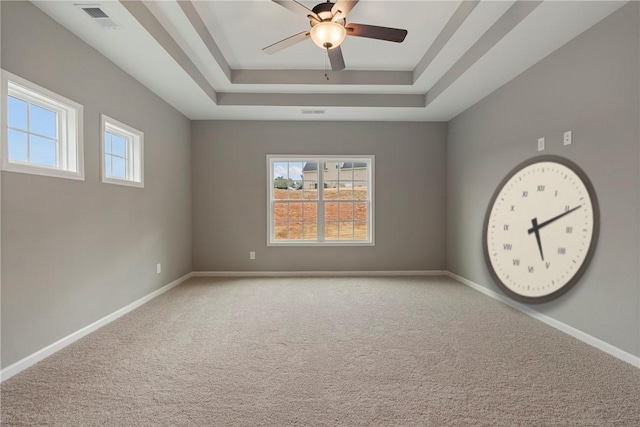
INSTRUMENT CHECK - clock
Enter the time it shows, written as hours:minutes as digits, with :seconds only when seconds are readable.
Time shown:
5:11
